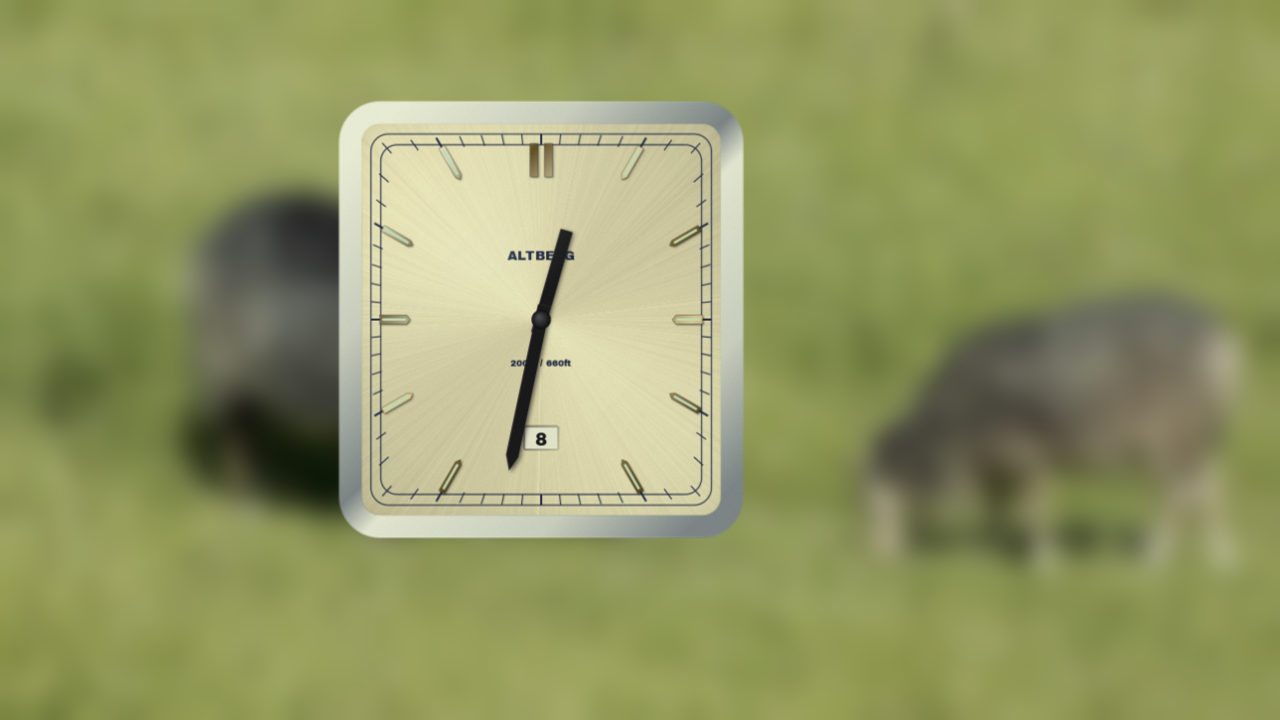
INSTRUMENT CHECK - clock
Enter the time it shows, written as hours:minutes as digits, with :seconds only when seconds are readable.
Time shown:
12:32
